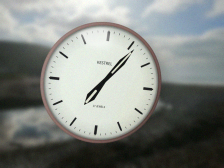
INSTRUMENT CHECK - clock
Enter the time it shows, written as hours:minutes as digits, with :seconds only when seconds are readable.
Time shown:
7:06
